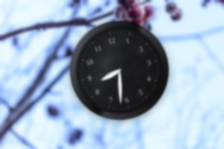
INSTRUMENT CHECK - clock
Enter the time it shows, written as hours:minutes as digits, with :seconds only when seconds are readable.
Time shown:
8:32
